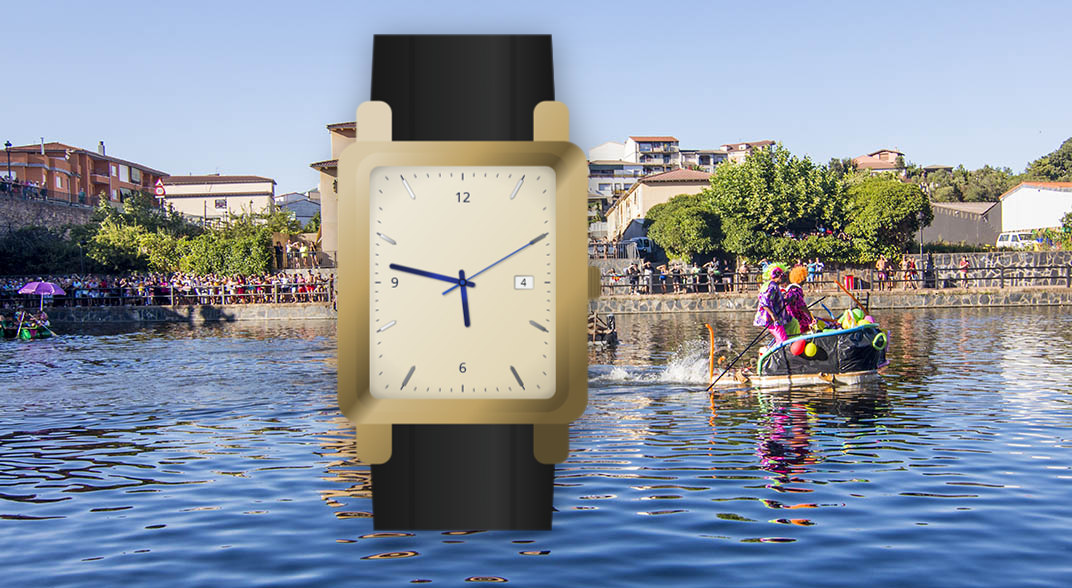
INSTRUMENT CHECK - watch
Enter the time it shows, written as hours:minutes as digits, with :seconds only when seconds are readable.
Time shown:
5:47:10
